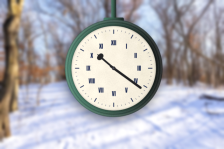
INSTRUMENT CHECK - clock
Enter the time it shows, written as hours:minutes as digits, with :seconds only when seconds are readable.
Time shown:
10:21
